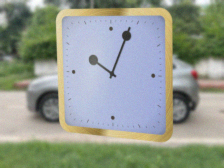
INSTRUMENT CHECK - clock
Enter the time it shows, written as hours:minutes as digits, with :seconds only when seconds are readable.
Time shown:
10:04
